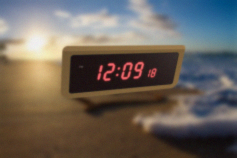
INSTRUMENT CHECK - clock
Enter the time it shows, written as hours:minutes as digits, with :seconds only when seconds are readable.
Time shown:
12:09:18
